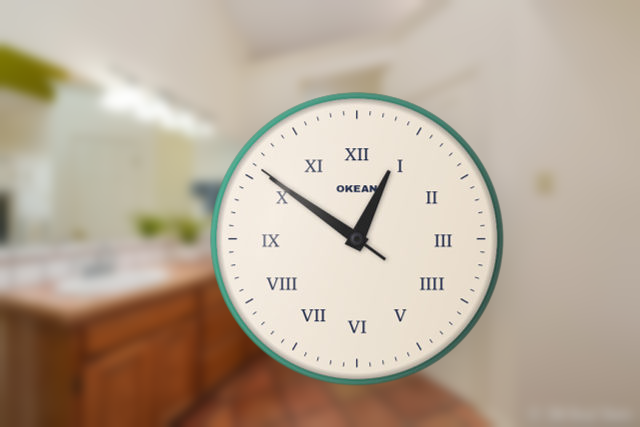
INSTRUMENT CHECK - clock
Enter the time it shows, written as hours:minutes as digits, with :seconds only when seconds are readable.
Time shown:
12:50:51
